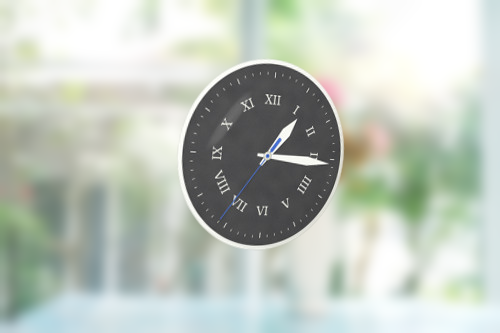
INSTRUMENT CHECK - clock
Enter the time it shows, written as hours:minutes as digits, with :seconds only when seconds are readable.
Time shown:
1:15:36
